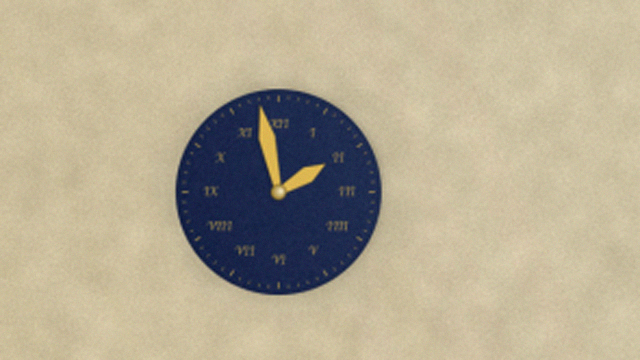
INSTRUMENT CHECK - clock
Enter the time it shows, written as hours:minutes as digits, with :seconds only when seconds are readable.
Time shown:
1:58
